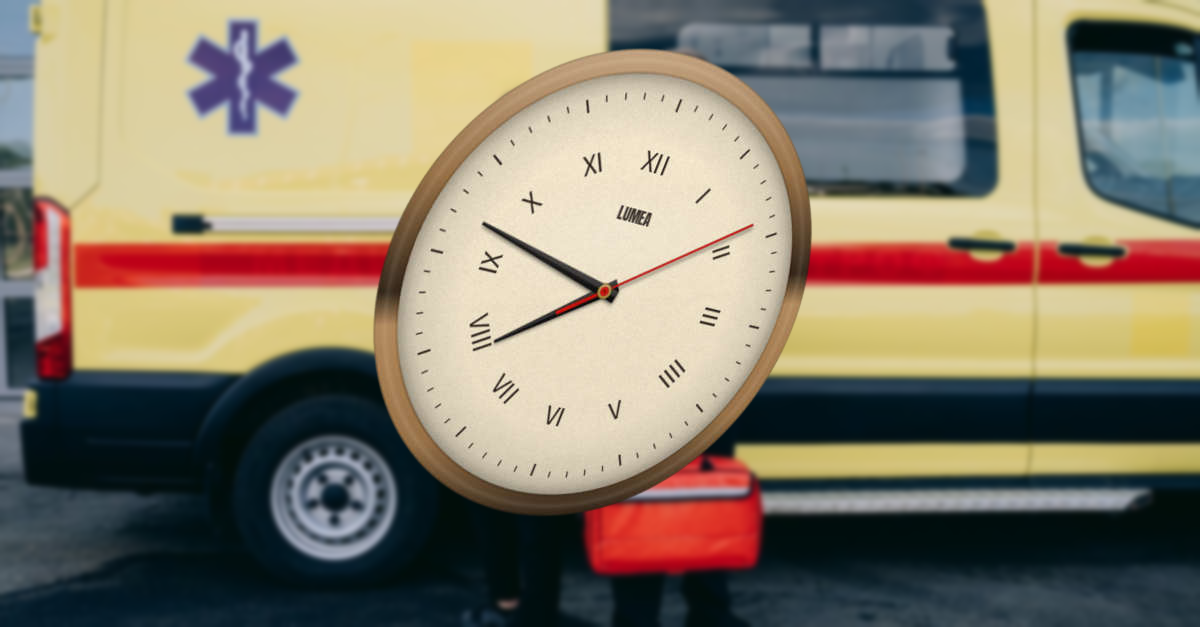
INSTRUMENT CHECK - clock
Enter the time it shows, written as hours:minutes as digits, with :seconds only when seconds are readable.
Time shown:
7:47:09
